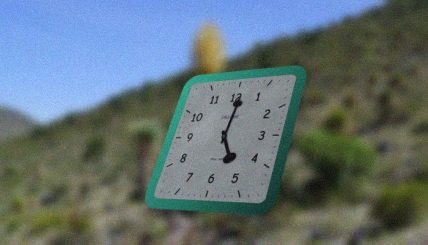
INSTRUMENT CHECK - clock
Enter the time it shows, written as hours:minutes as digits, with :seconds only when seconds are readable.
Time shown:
5:01
